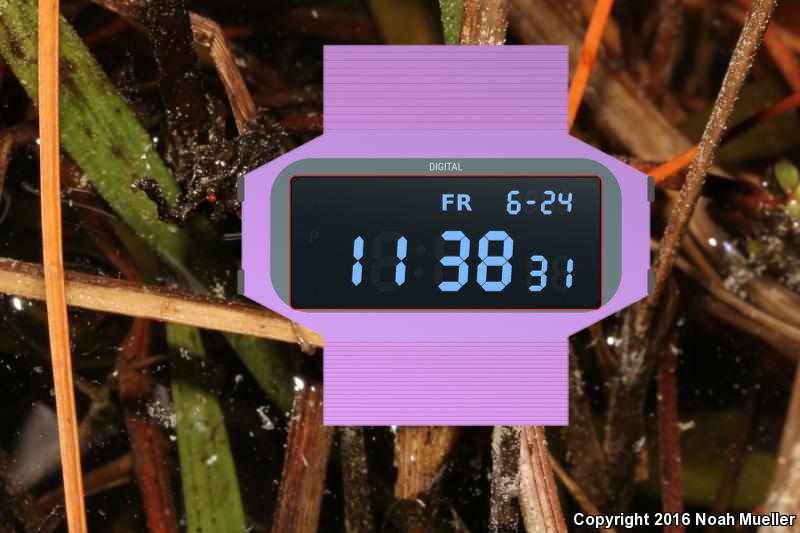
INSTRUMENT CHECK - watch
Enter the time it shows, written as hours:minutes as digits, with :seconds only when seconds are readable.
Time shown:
11:38:31
